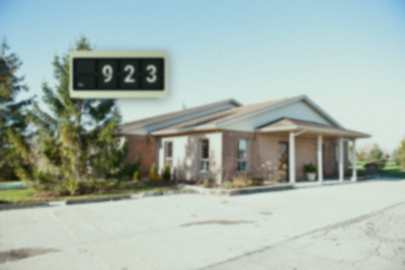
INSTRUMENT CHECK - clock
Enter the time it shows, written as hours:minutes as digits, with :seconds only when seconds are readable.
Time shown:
9:23
